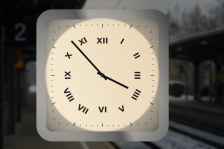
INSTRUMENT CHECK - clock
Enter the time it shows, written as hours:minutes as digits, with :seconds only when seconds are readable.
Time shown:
3:53
